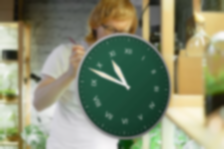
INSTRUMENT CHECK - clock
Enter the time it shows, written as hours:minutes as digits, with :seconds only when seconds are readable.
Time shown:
10:48
